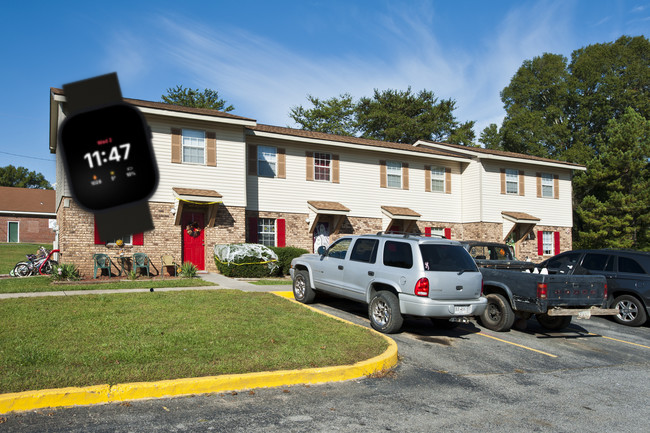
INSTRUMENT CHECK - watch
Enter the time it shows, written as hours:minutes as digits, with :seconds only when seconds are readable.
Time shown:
11:47
